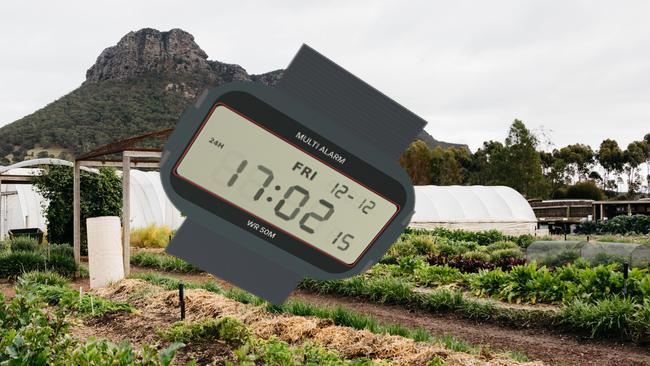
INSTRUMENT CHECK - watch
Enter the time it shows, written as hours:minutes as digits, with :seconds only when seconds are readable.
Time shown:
17:02:15
